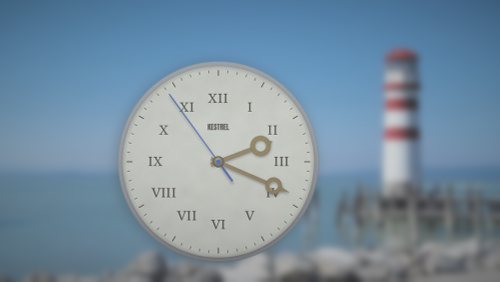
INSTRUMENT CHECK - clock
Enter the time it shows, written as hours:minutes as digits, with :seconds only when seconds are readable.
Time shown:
2:18:54
